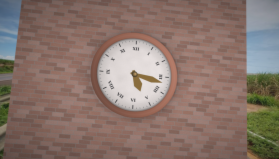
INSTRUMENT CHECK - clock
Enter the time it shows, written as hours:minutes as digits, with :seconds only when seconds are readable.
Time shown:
5:17
